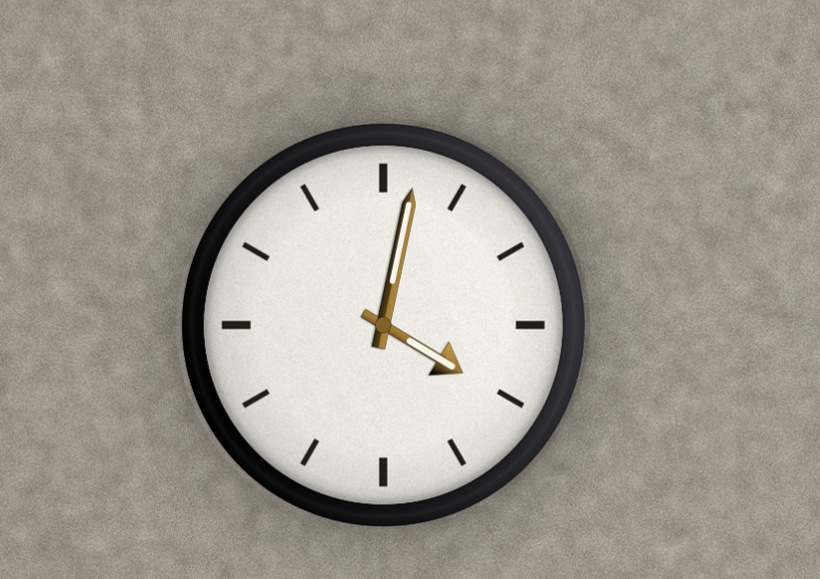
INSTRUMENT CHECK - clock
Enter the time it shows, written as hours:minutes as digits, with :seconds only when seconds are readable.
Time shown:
4:02
